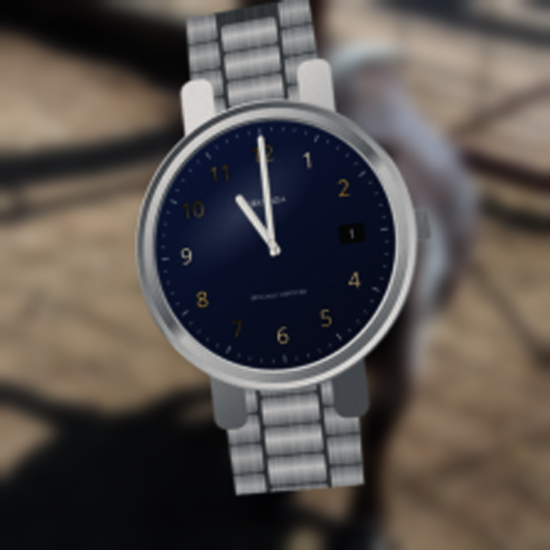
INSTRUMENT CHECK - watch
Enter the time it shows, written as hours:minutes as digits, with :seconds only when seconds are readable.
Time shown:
11:00
